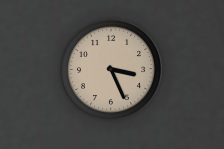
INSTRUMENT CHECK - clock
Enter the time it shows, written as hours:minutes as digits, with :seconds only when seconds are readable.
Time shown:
3:26
